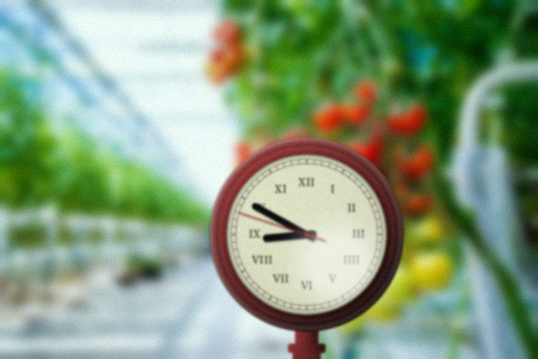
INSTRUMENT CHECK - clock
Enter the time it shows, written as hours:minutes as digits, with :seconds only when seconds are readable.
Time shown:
8:49:48
